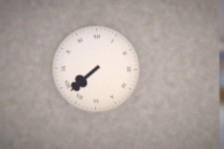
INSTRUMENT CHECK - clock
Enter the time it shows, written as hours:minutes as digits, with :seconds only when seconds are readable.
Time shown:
7:38
